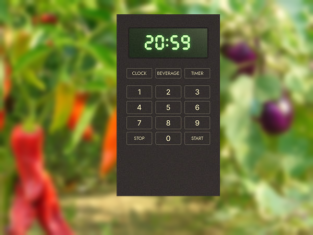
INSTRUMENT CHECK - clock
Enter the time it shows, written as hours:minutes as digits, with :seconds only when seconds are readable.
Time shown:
20:59
